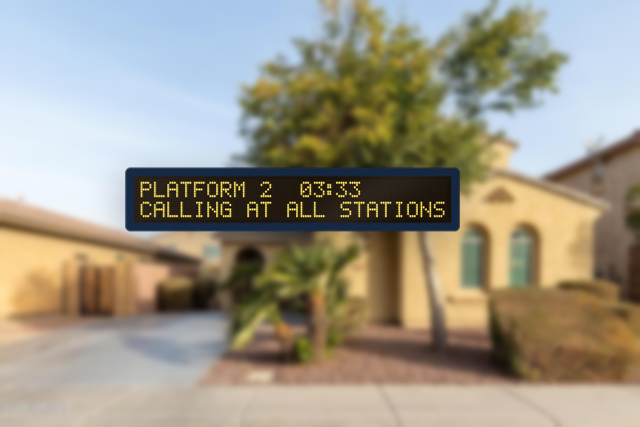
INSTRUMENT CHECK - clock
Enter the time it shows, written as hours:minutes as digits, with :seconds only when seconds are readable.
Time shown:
3:33
